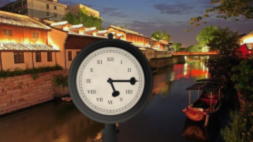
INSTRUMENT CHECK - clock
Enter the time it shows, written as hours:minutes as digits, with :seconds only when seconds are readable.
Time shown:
5:15
